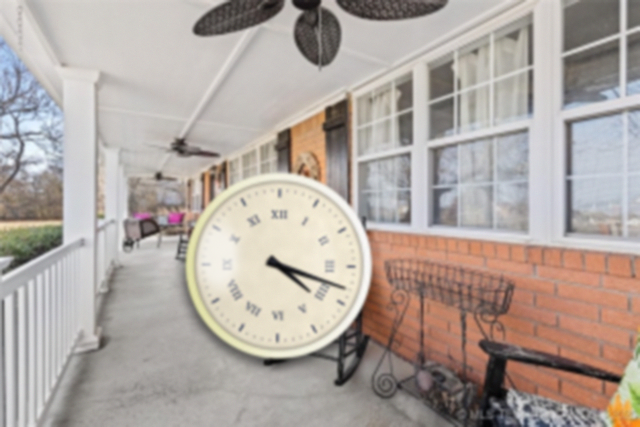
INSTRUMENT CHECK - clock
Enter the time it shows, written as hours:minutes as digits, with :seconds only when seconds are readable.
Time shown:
4:18
